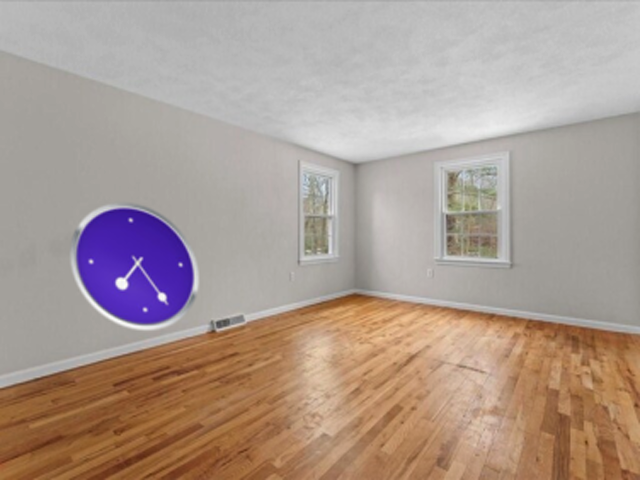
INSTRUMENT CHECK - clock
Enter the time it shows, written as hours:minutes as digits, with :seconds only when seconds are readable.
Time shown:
7:25
